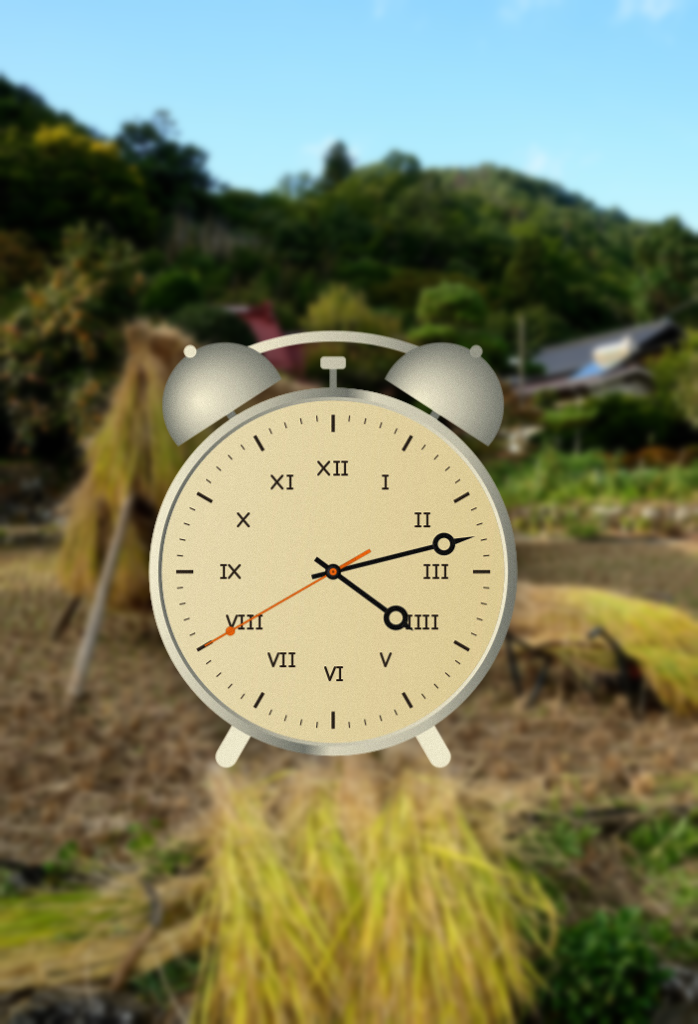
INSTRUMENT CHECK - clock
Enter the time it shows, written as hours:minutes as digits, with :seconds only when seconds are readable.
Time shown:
4:12:40
